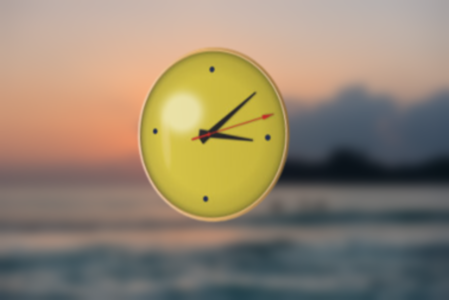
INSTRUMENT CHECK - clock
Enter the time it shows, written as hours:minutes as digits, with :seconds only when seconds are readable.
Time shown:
3:08:12
